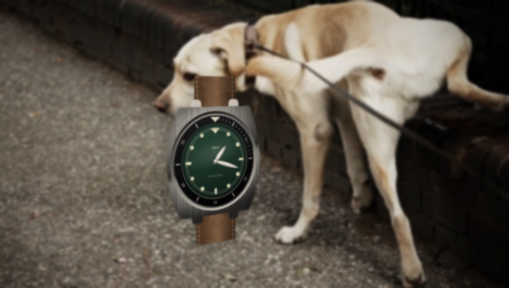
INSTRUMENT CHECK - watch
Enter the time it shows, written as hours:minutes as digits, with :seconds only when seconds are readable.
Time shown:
1:18
